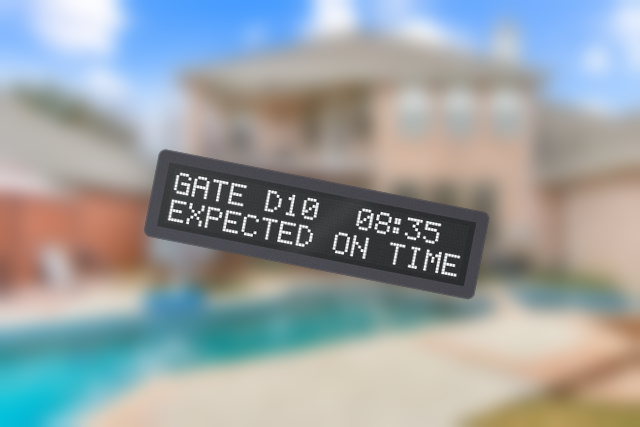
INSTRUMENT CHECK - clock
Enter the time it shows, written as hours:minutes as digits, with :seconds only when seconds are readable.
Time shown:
8:35
